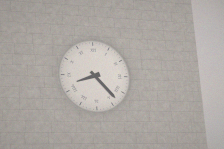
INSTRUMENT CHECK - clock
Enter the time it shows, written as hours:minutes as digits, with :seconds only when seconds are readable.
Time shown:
8:23
